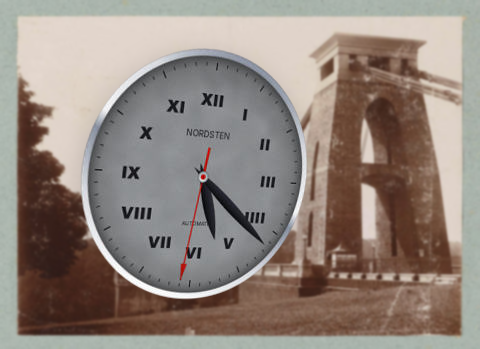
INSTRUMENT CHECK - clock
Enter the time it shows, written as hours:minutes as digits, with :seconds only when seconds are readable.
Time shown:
5:21:31
